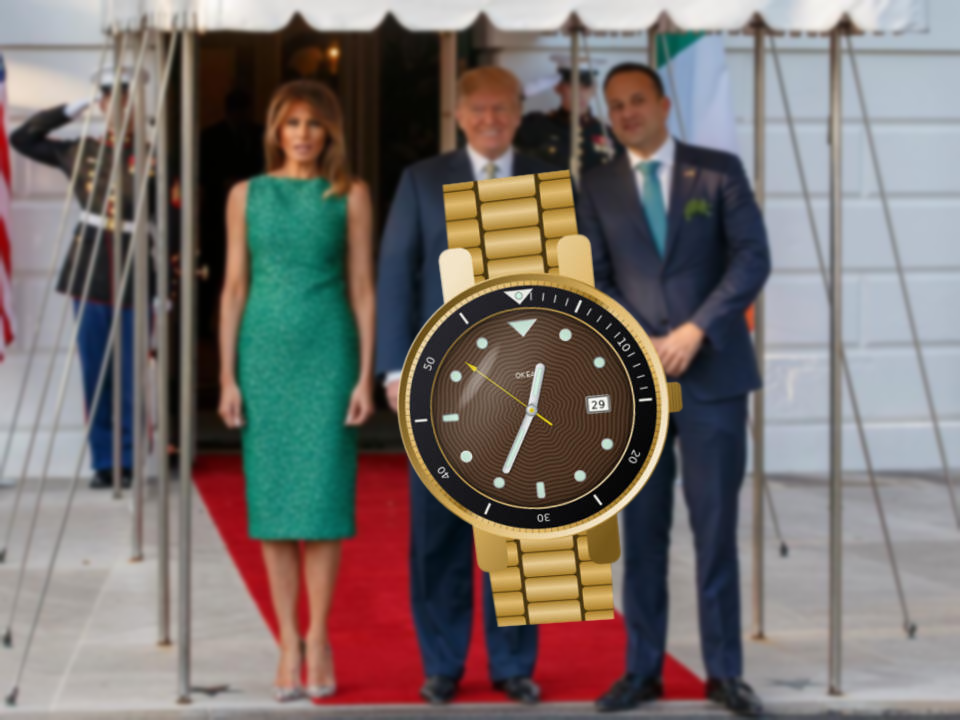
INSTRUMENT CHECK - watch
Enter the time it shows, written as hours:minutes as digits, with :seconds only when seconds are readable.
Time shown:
12:34:52
